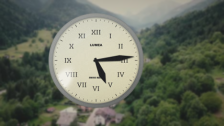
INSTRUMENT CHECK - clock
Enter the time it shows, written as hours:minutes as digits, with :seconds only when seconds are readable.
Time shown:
5:14
